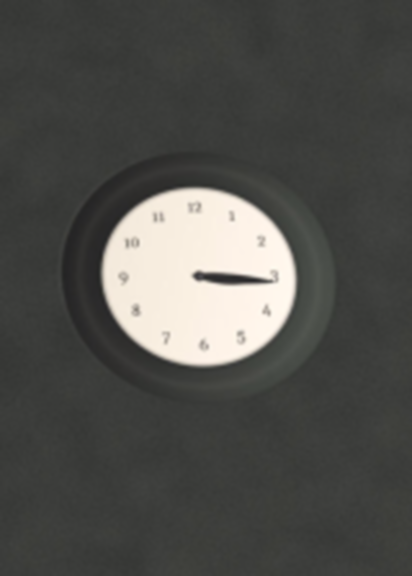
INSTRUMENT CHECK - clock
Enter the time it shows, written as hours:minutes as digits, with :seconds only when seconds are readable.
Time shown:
3:16
